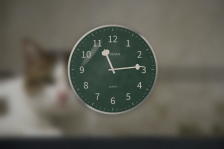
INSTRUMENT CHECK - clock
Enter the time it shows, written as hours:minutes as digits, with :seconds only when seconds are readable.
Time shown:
11:14
